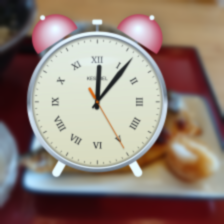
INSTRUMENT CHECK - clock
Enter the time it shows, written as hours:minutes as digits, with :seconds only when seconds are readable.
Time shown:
12:06:25
